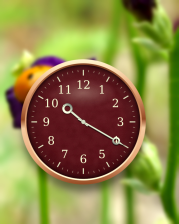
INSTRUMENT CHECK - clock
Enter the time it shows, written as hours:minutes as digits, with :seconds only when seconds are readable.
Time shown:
10:20
